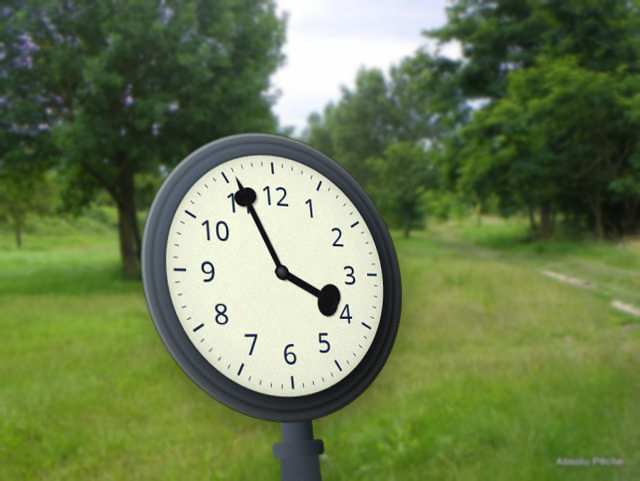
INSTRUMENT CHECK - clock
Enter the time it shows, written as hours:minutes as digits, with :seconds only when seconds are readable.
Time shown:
3:56
